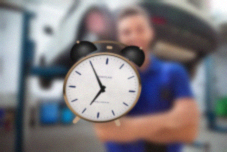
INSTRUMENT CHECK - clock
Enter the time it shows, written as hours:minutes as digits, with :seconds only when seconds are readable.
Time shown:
6:55
